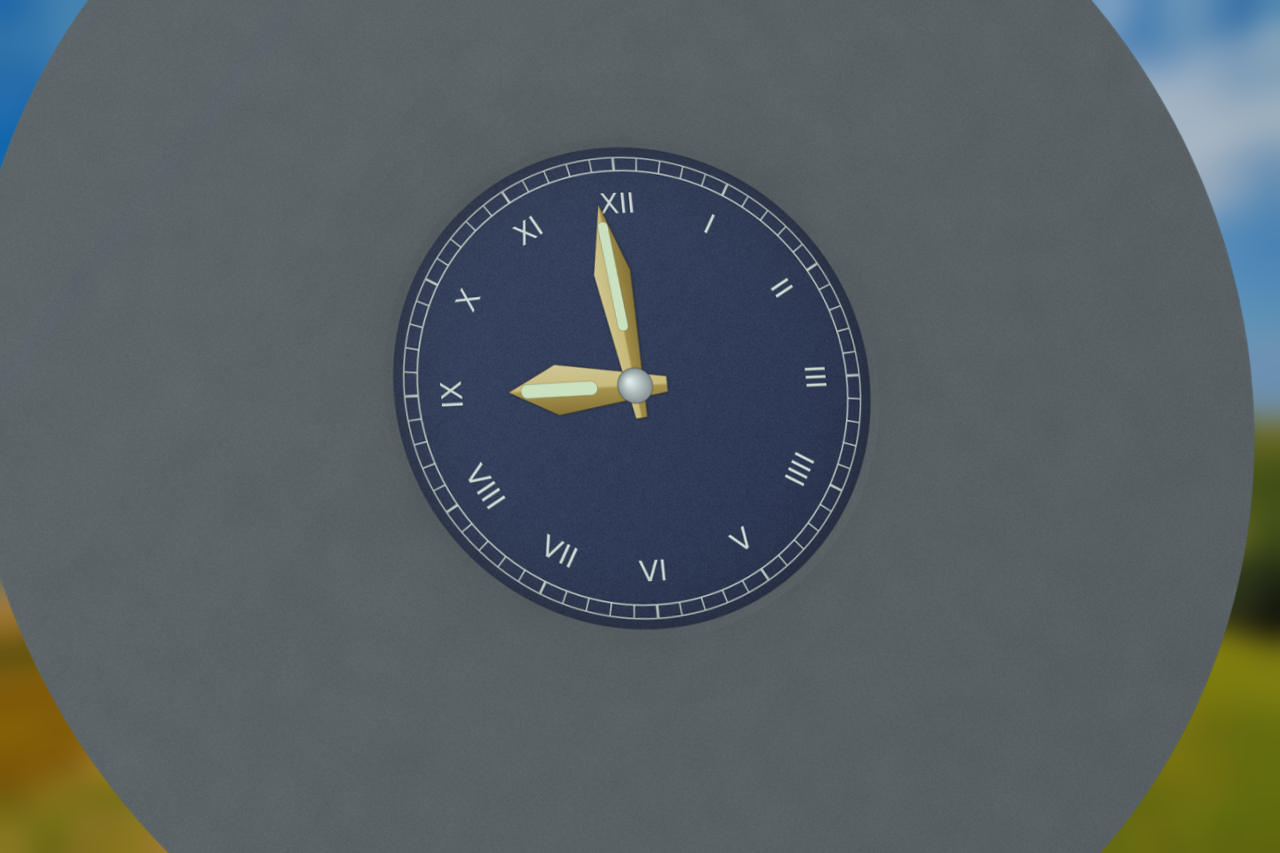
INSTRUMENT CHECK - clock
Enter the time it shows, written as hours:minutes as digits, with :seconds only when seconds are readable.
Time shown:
8:59
